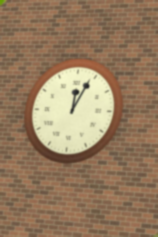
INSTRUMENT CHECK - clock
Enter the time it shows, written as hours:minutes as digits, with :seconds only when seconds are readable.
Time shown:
12:04
